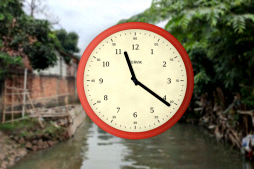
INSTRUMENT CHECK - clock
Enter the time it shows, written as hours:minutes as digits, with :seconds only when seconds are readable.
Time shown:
11:21
